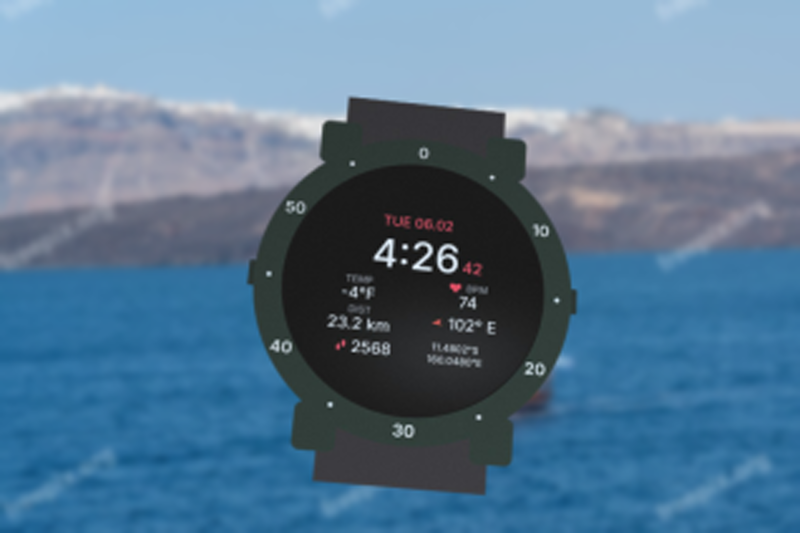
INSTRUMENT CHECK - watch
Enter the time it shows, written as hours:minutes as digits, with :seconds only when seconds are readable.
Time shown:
4:26
